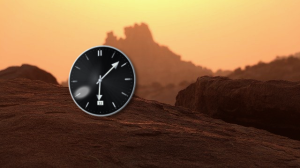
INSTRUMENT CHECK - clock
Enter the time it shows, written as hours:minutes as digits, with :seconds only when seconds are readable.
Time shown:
6:08
